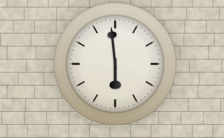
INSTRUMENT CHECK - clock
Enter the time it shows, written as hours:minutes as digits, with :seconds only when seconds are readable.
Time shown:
5:59
